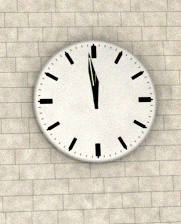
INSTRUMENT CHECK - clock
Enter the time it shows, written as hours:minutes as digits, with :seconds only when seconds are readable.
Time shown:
11:59
